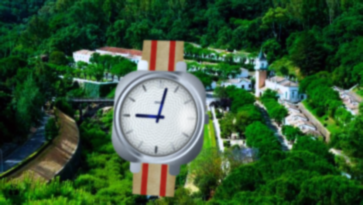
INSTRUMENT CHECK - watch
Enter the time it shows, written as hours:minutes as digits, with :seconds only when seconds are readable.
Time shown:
9:02
